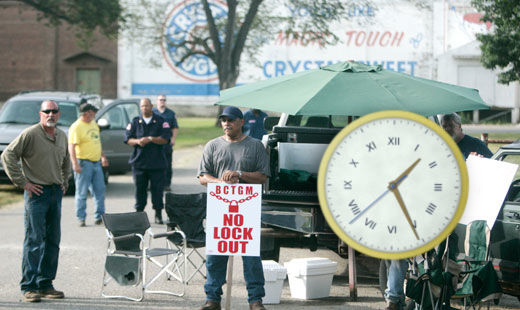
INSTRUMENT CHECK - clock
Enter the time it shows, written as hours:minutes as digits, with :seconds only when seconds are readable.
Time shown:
1:25:38
